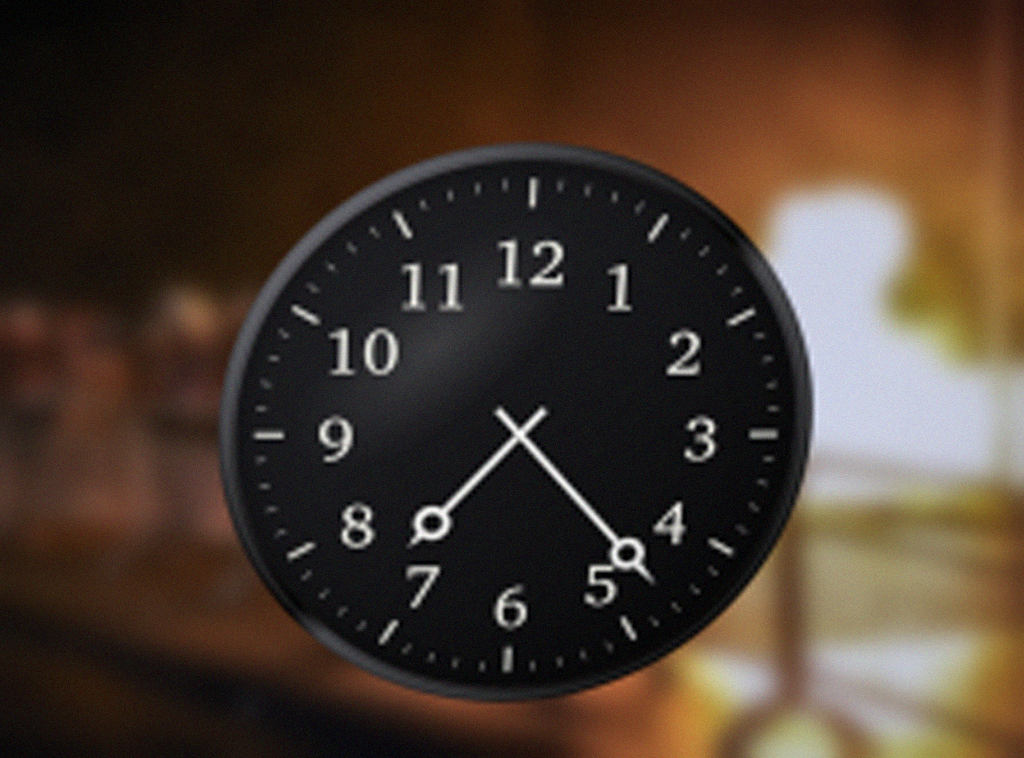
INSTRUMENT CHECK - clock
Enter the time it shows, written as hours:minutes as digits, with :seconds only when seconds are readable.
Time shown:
7:23
